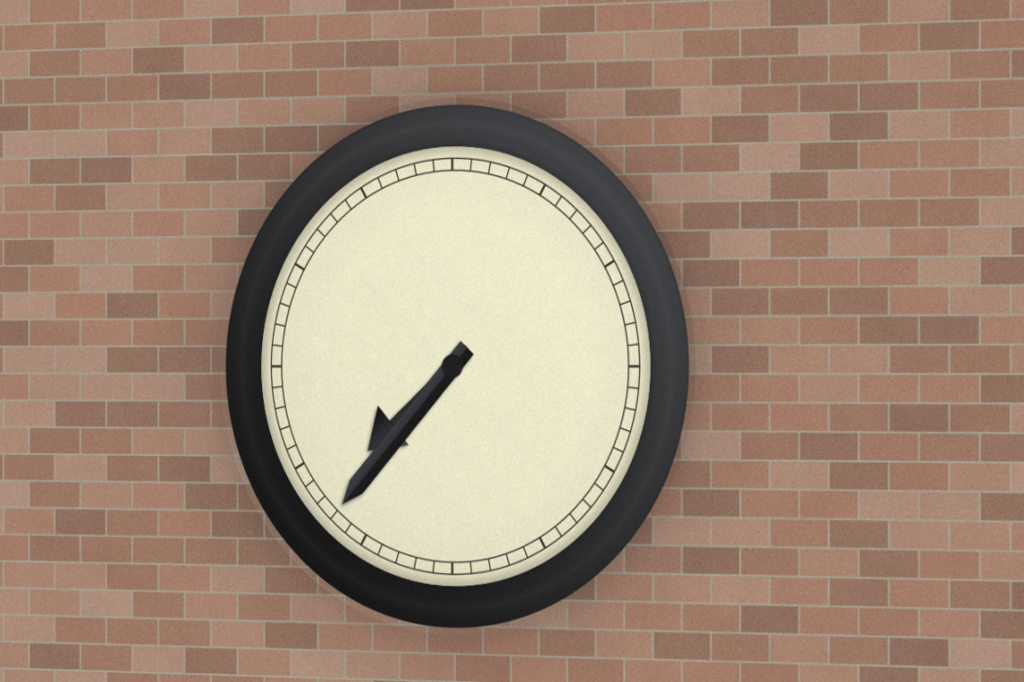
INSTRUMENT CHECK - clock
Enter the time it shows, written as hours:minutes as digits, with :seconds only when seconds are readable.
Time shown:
7:37
